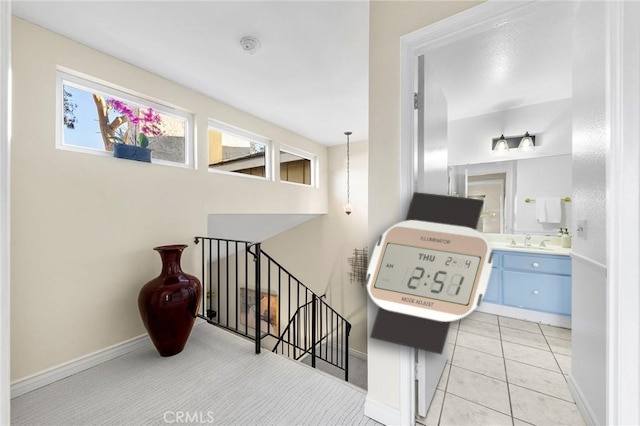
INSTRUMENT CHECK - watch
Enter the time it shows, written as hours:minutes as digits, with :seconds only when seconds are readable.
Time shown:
2:51
